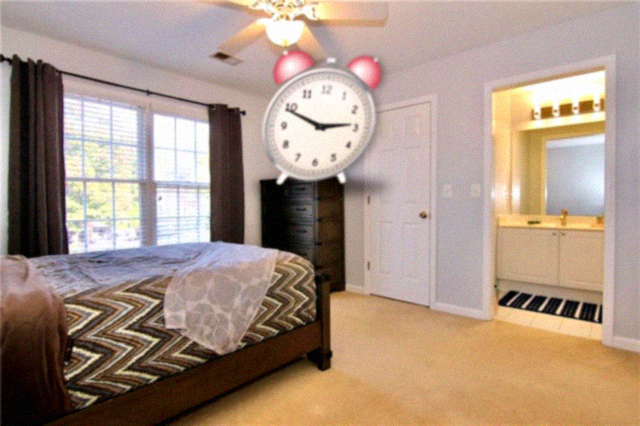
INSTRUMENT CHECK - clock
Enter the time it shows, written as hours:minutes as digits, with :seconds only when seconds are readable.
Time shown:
2:49
